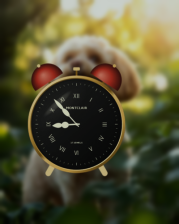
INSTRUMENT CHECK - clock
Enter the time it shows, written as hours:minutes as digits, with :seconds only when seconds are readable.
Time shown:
8:53
